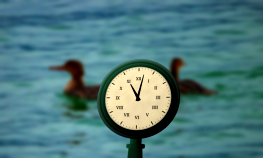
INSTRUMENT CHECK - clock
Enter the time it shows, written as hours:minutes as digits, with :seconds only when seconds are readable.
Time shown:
11:02
